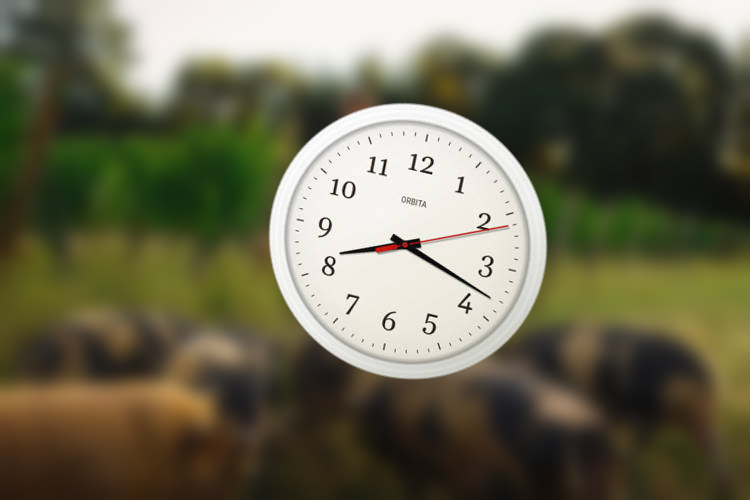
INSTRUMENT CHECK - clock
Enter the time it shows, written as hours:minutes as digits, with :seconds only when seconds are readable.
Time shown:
8:18:11
